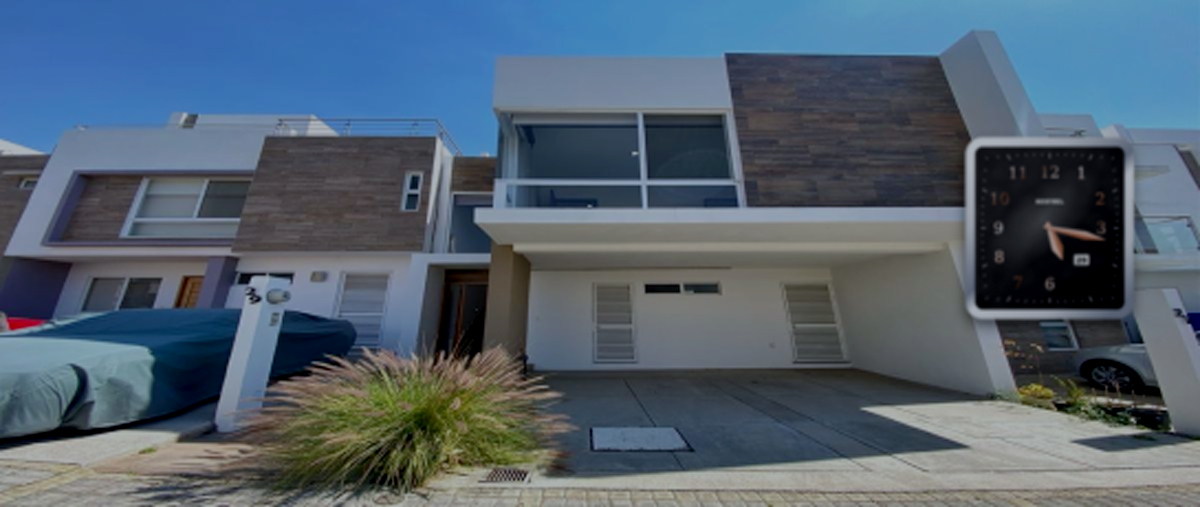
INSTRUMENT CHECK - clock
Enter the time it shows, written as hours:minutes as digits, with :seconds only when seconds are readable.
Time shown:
5:17
